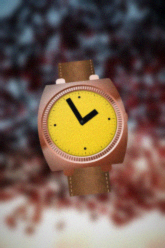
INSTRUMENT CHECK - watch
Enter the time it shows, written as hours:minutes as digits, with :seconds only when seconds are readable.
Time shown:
1:56
